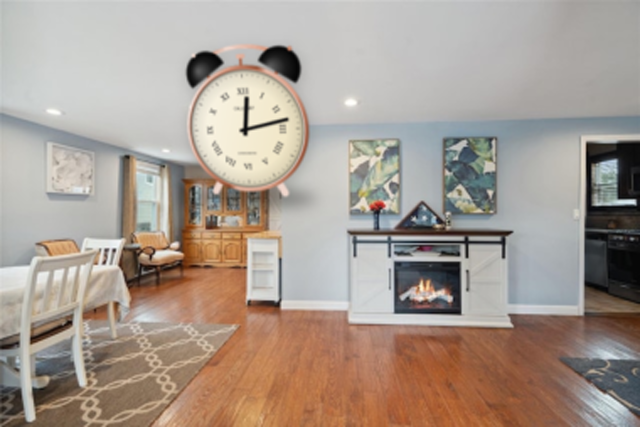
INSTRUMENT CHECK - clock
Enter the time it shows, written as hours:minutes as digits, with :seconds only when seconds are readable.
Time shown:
12:13
